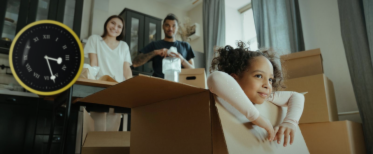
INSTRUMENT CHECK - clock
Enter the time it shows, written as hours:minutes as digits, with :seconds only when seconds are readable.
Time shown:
3:27
